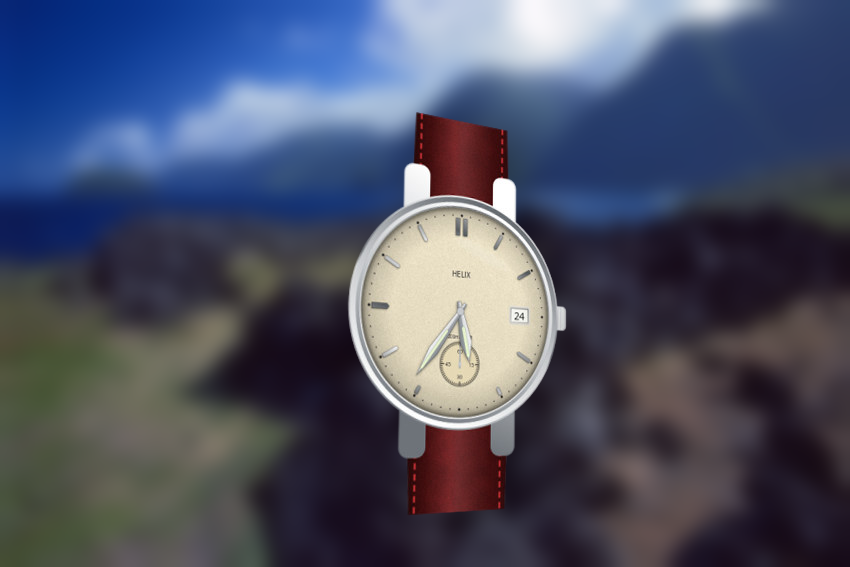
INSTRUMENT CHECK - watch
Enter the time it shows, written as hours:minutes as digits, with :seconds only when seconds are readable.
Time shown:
5:36
